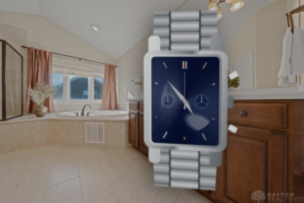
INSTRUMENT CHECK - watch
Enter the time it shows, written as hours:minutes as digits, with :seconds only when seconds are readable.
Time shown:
4:53
